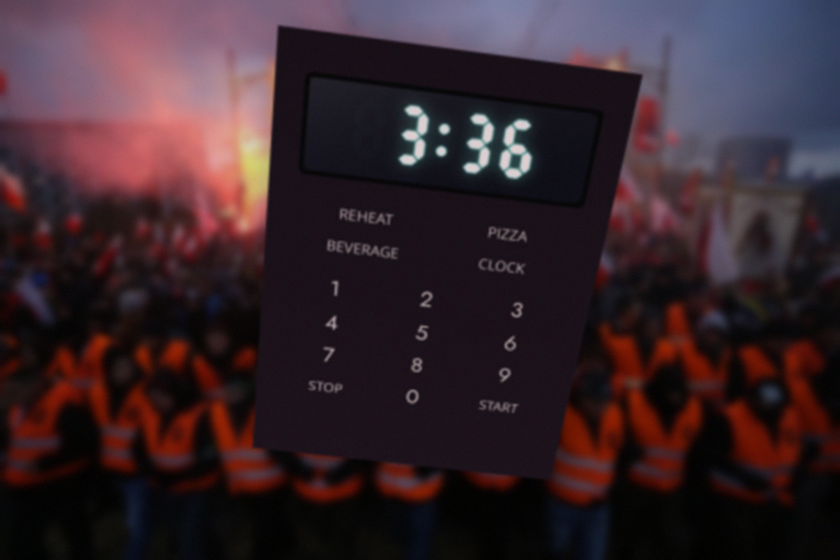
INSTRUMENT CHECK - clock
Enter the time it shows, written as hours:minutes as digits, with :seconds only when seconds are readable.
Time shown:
3:36
